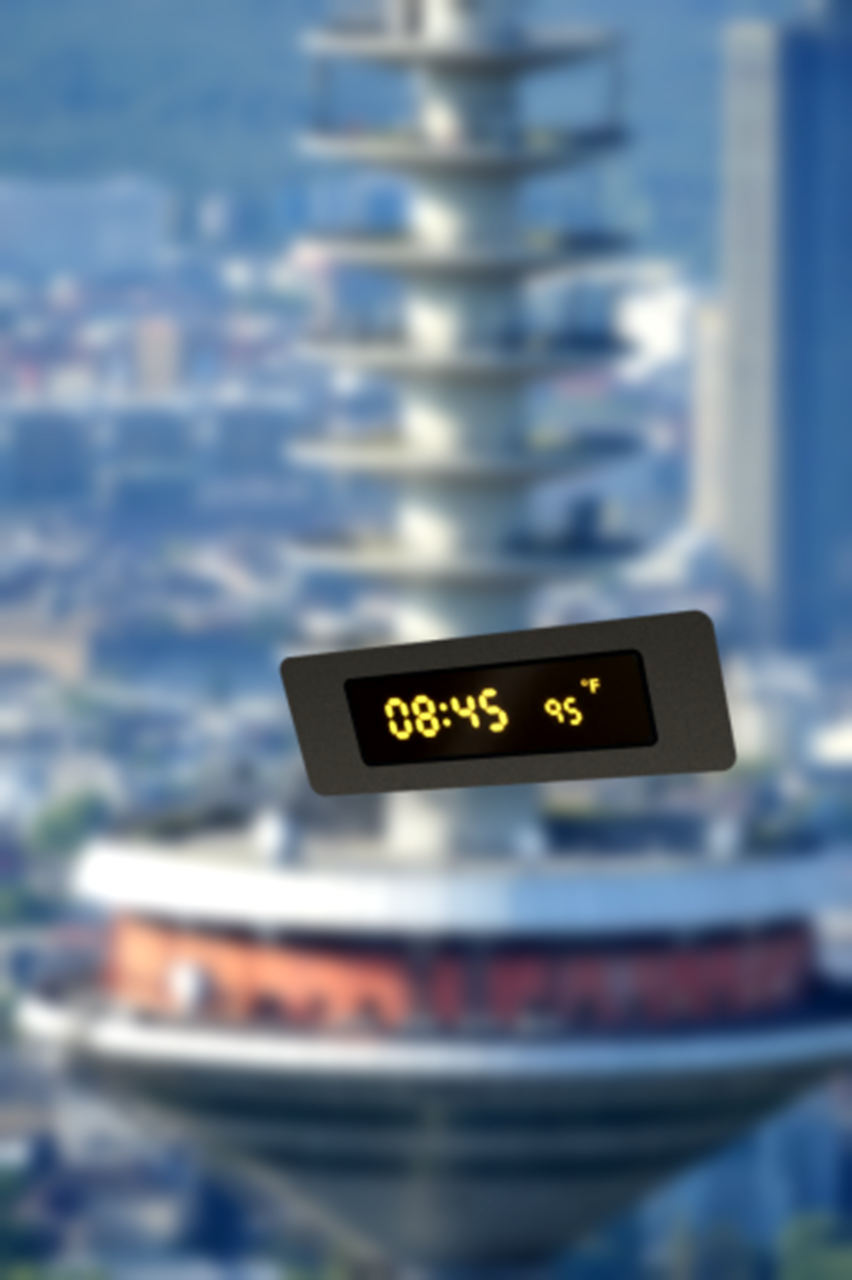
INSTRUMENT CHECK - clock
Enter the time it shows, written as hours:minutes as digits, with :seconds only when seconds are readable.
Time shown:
8:45
